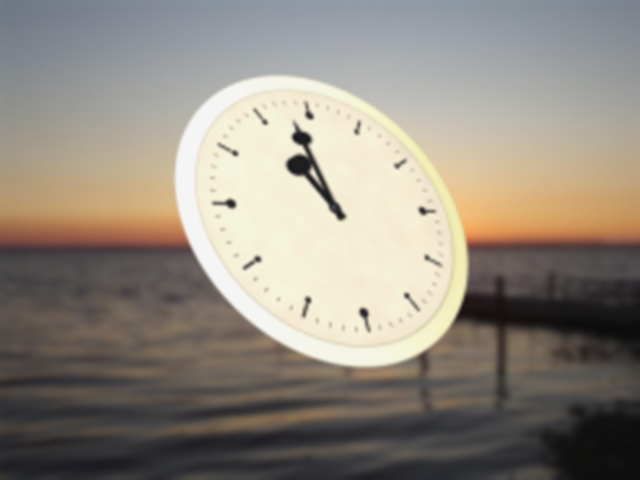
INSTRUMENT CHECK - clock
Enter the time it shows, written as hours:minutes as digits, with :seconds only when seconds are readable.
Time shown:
10:58
